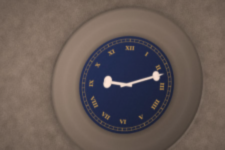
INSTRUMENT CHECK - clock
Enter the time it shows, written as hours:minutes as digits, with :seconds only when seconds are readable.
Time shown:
9:12
